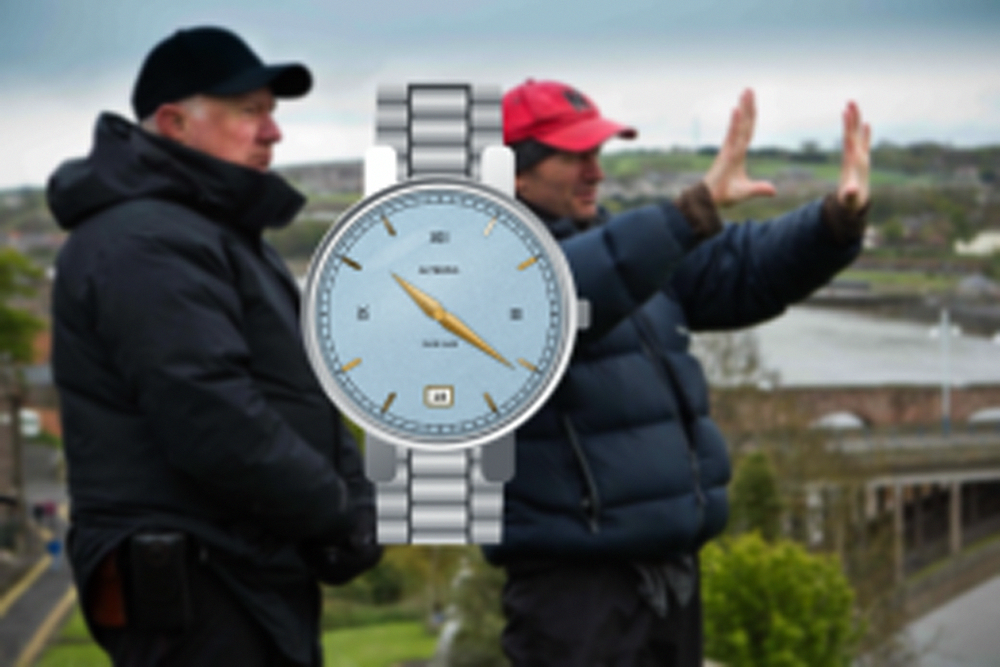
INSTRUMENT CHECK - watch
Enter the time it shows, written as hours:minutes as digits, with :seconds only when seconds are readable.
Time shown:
10:21
